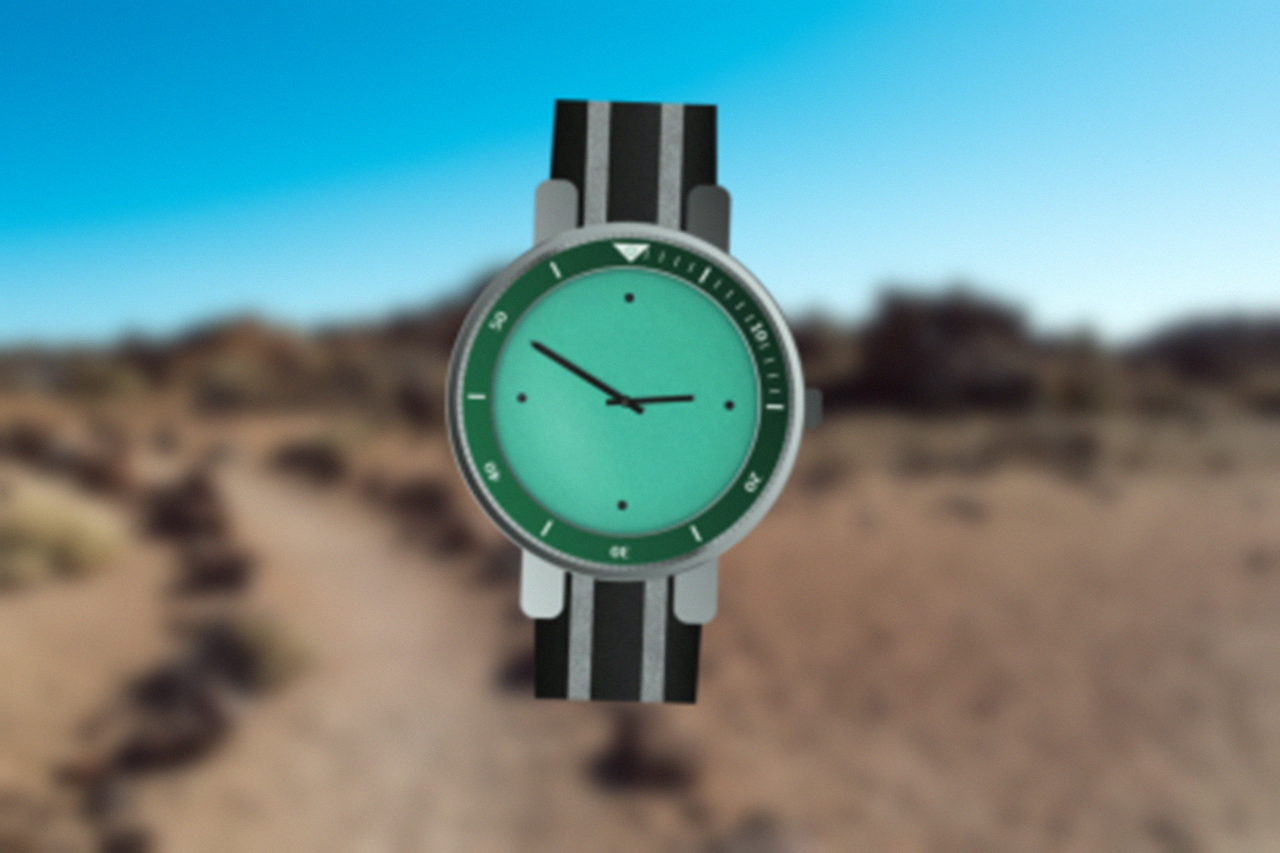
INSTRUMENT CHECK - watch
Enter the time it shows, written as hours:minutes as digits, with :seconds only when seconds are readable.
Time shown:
2:50
